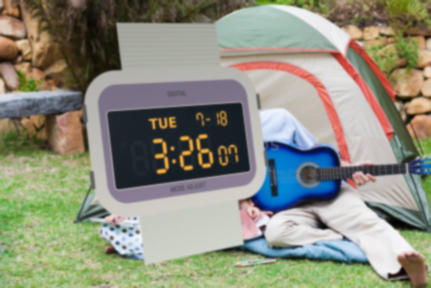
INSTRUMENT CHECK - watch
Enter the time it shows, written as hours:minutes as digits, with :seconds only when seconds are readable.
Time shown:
3:26:07
